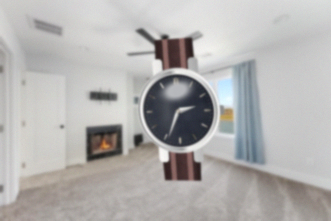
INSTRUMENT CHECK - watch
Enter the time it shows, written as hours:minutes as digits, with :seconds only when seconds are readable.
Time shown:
2:34
